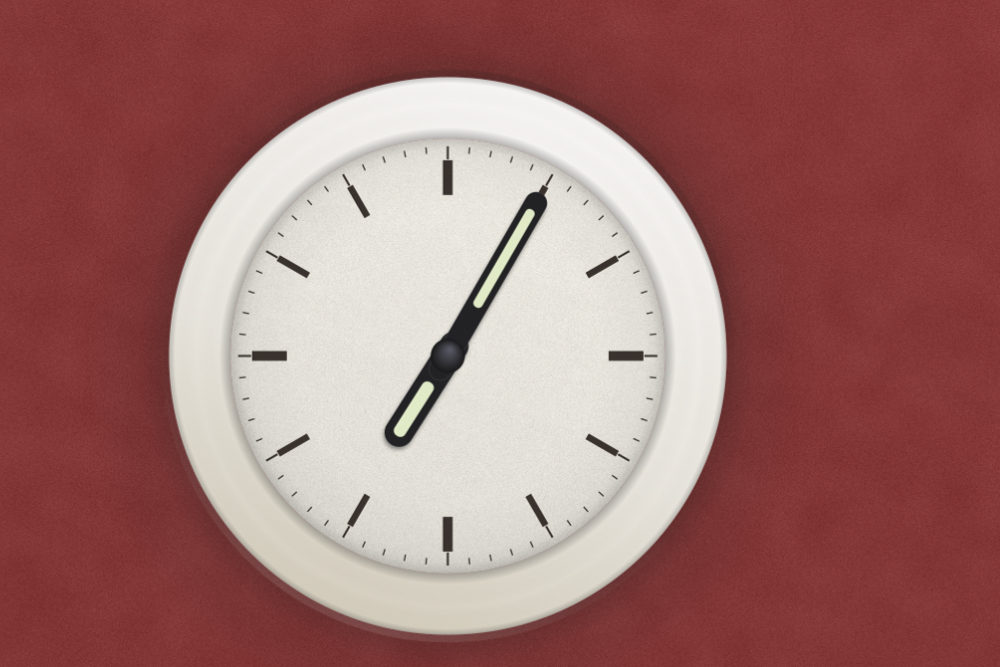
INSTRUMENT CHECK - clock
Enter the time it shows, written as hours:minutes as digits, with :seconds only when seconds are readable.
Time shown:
7:05
